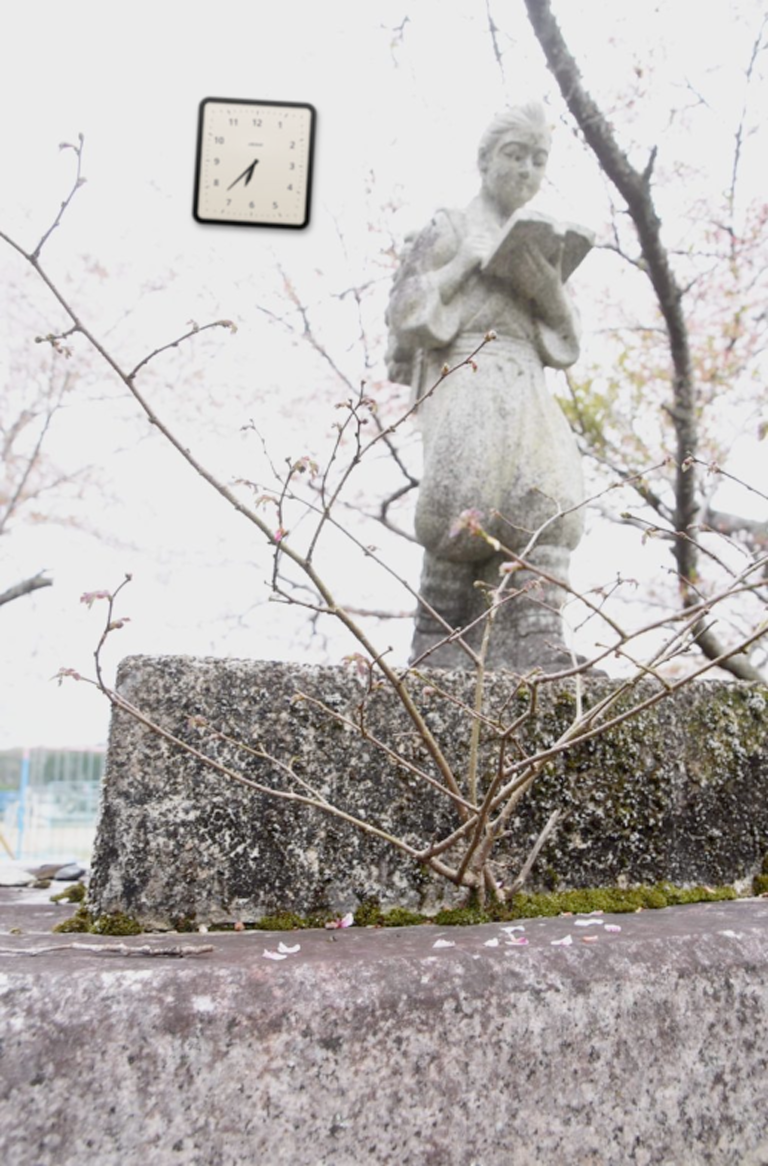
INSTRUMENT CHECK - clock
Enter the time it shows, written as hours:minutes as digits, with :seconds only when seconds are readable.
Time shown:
6:37
